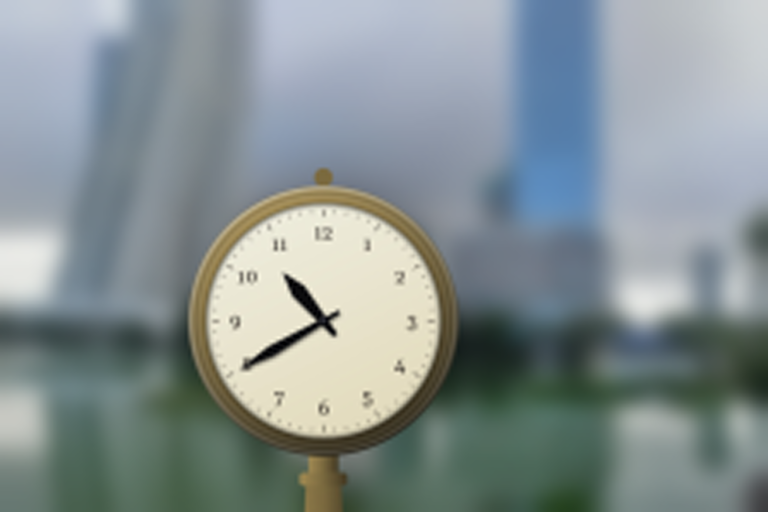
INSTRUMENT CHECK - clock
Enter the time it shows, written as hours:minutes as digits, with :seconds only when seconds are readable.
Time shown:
10:40
